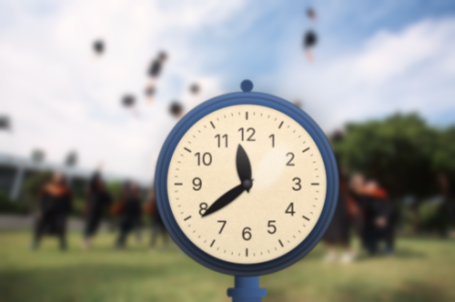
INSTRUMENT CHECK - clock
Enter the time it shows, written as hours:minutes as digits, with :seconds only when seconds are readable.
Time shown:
11:39
